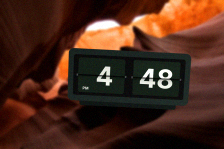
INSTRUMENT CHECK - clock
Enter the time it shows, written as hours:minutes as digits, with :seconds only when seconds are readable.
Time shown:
4:48
